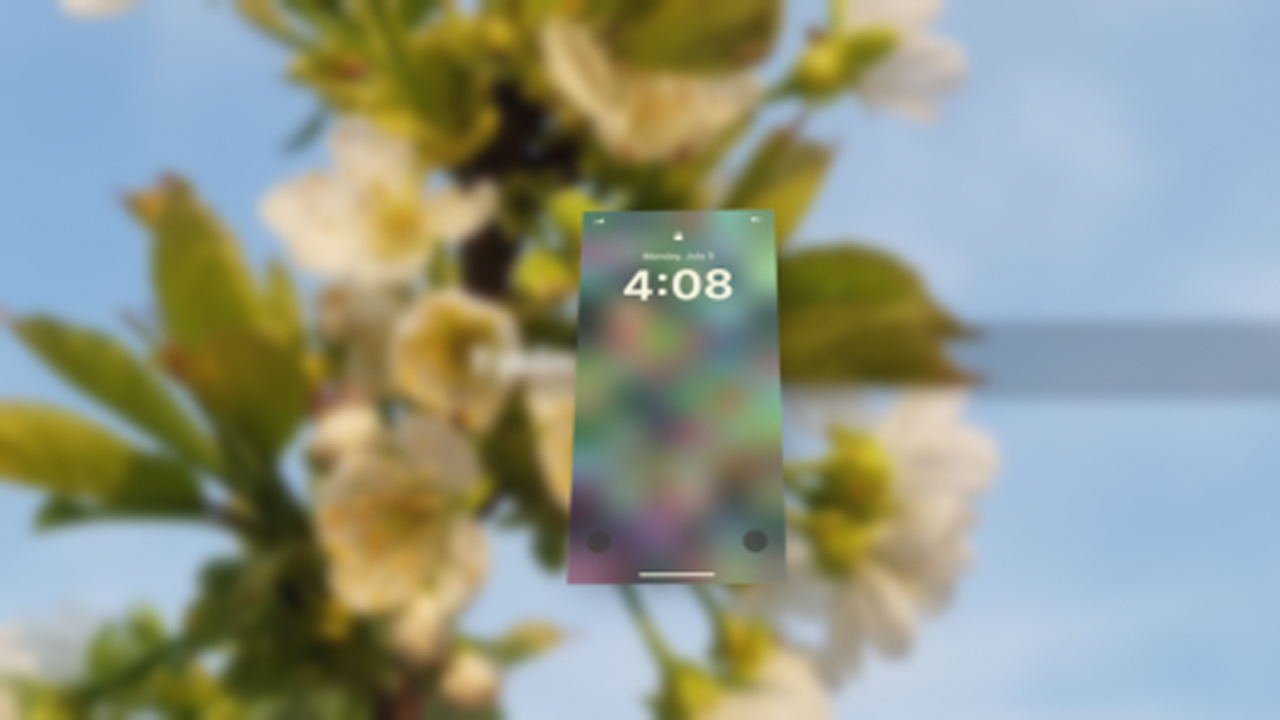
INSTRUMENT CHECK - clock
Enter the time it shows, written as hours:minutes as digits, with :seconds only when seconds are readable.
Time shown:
4:08
